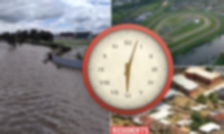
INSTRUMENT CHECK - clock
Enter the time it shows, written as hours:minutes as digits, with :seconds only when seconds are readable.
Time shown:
6:03
